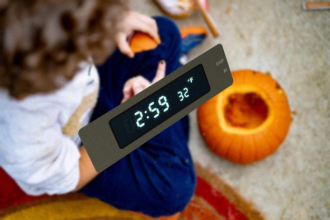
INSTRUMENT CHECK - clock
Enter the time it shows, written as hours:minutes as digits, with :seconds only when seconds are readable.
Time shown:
2:59
